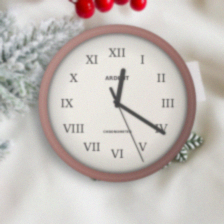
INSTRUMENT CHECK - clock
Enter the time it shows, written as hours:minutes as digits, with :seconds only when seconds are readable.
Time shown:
12:20:26
